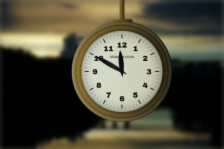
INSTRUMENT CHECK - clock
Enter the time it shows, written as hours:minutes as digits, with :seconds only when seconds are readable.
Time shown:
11:50
